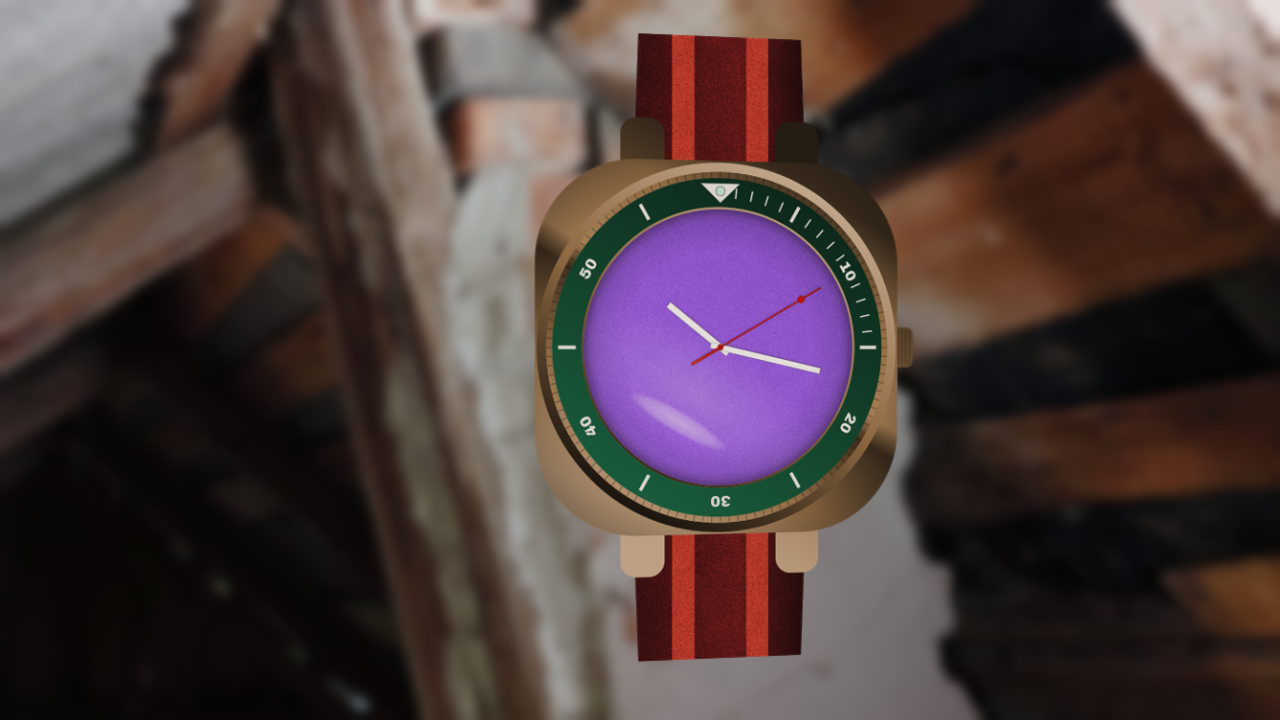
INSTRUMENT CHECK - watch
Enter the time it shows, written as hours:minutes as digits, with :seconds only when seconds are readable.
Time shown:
10:17:10
